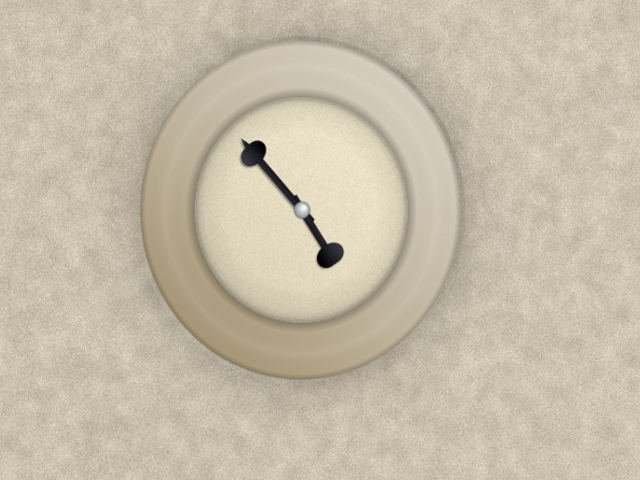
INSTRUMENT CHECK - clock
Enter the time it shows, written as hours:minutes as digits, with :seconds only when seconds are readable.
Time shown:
4:53
